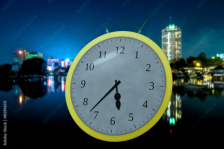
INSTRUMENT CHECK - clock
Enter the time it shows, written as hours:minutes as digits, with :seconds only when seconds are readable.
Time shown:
5:37
